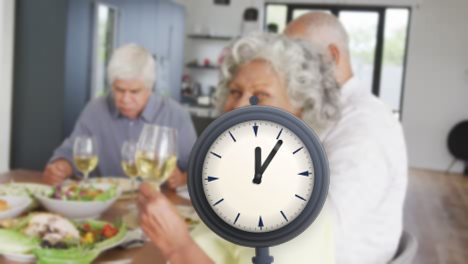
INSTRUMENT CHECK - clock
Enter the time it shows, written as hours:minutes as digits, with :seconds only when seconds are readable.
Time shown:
12:06
